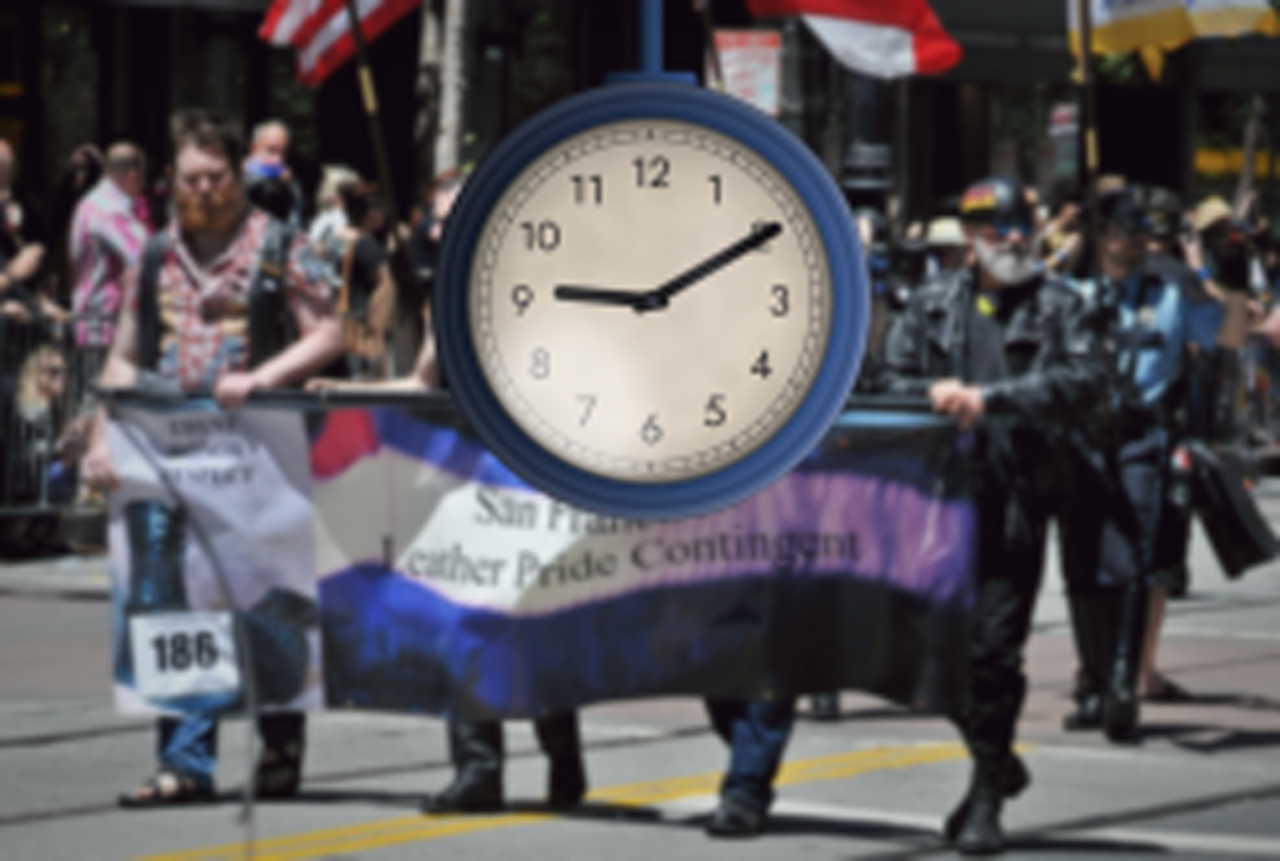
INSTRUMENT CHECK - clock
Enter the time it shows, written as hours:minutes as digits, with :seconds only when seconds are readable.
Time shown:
9:10
